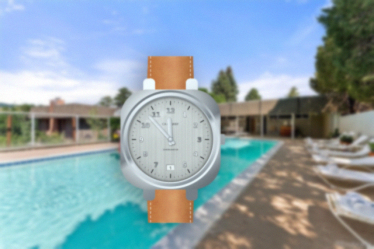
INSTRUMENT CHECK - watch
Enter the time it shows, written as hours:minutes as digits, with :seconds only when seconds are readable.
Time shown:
11:53
